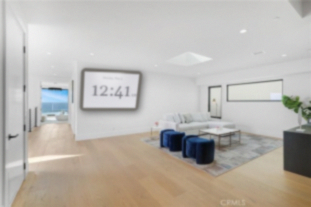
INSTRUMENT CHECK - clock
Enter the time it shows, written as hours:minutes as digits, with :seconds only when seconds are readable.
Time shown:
12:41
